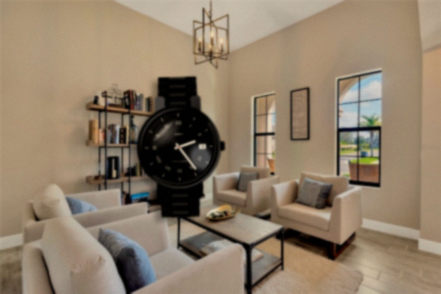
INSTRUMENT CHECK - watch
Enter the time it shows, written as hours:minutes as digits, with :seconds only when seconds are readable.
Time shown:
2:24
